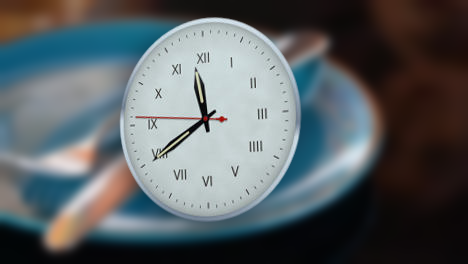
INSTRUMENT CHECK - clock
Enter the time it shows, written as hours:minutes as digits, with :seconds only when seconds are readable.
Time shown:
11:39:46
